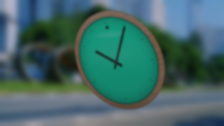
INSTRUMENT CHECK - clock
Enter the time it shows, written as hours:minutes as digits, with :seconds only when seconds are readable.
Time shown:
10:05
